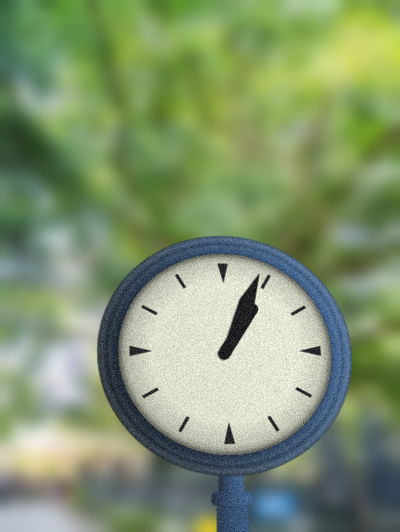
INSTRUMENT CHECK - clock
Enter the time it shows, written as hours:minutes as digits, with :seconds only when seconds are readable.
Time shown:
1:04
